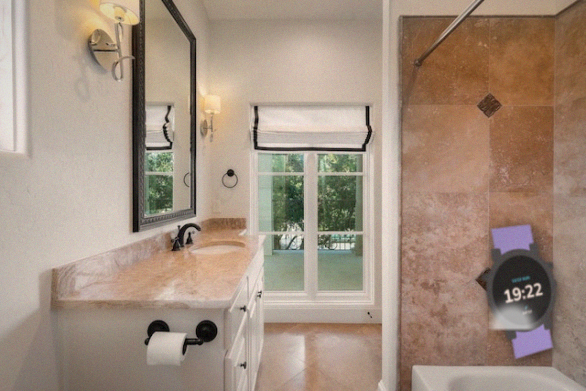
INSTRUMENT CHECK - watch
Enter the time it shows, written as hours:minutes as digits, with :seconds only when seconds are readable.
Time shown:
19:22
